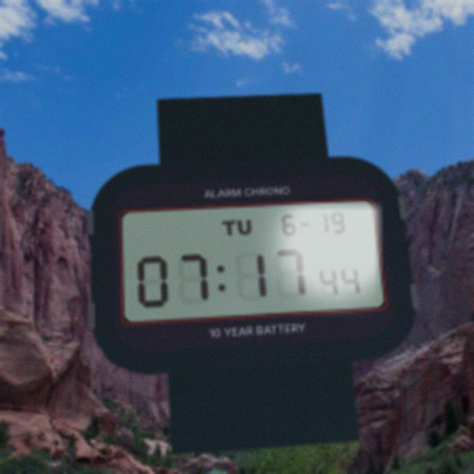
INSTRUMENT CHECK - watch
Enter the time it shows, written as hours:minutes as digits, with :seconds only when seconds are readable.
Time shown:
7:17:44
